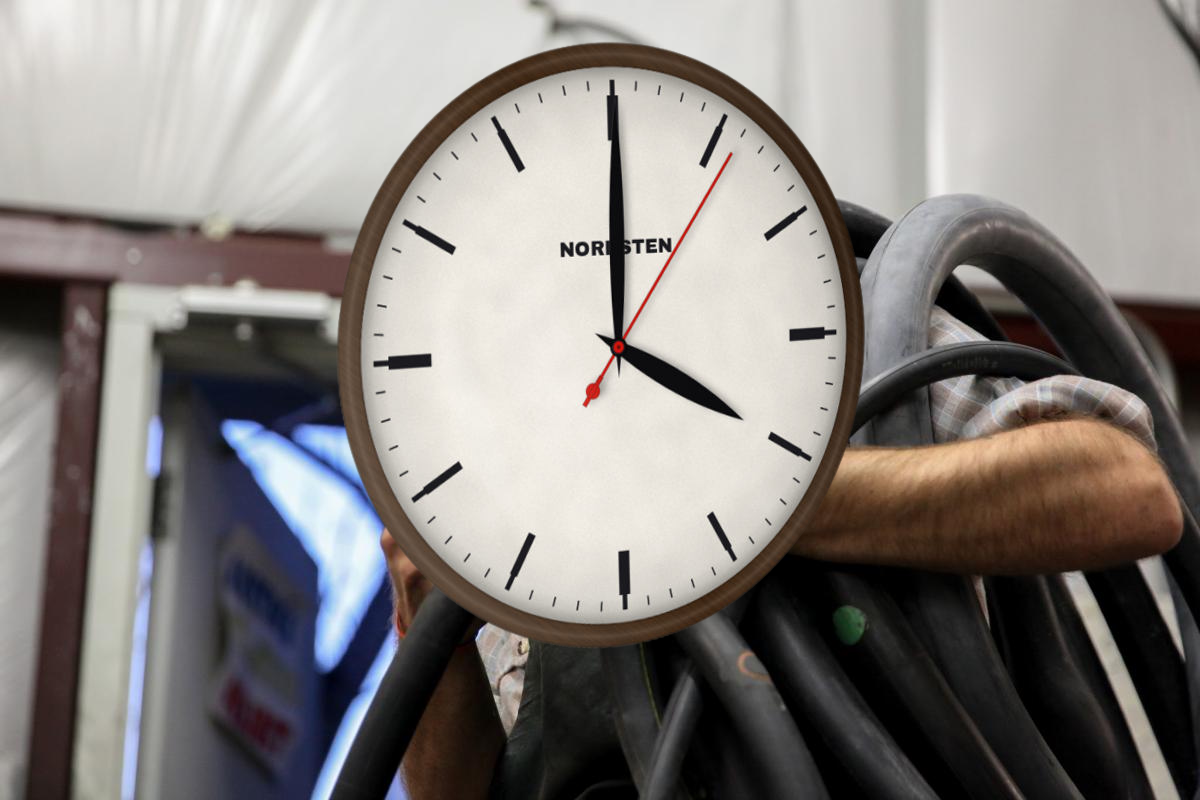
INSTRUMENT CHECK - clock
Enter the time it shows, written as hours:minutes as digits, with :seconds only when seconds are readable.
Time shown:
4:00:06
